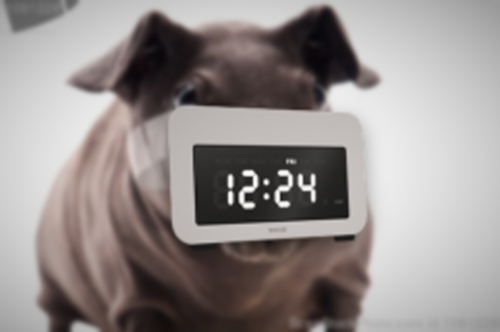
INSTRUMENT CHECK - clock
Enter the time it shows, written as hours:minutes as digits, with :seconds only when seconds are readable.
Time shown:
12:24
